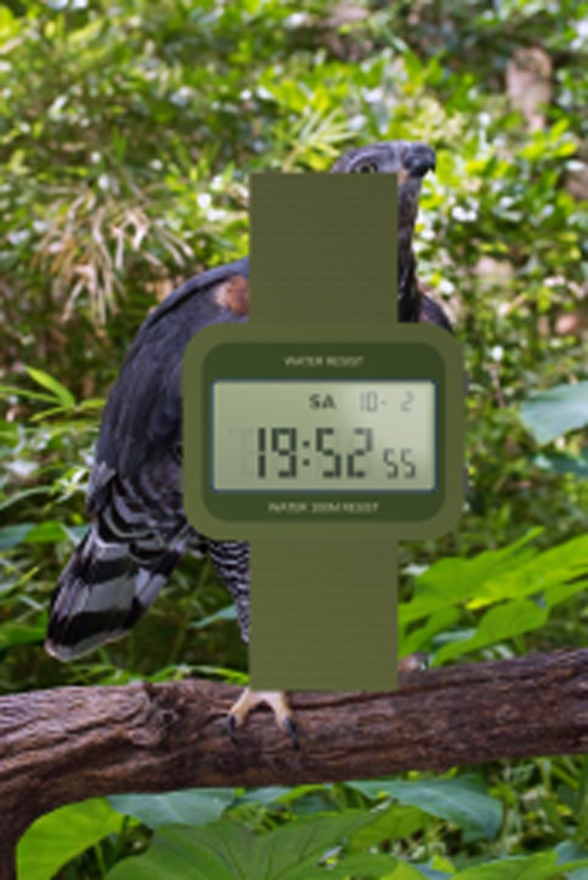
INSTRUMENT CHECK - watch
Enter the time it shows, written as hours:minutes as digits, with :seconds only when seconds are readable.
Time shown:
19:52:55
